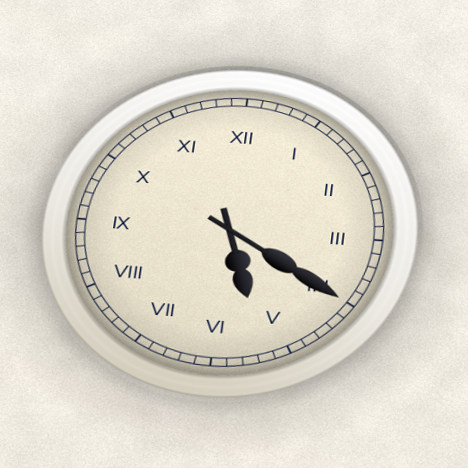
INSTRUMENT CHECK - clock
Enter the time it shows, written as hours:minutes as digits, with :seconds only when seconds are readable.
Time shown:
5:20
